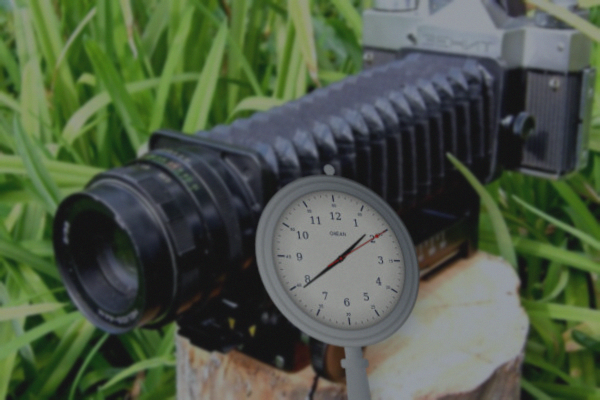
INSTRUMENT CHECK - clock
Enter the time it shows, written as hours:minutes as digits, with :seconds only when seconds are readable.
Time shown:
1:39:10
